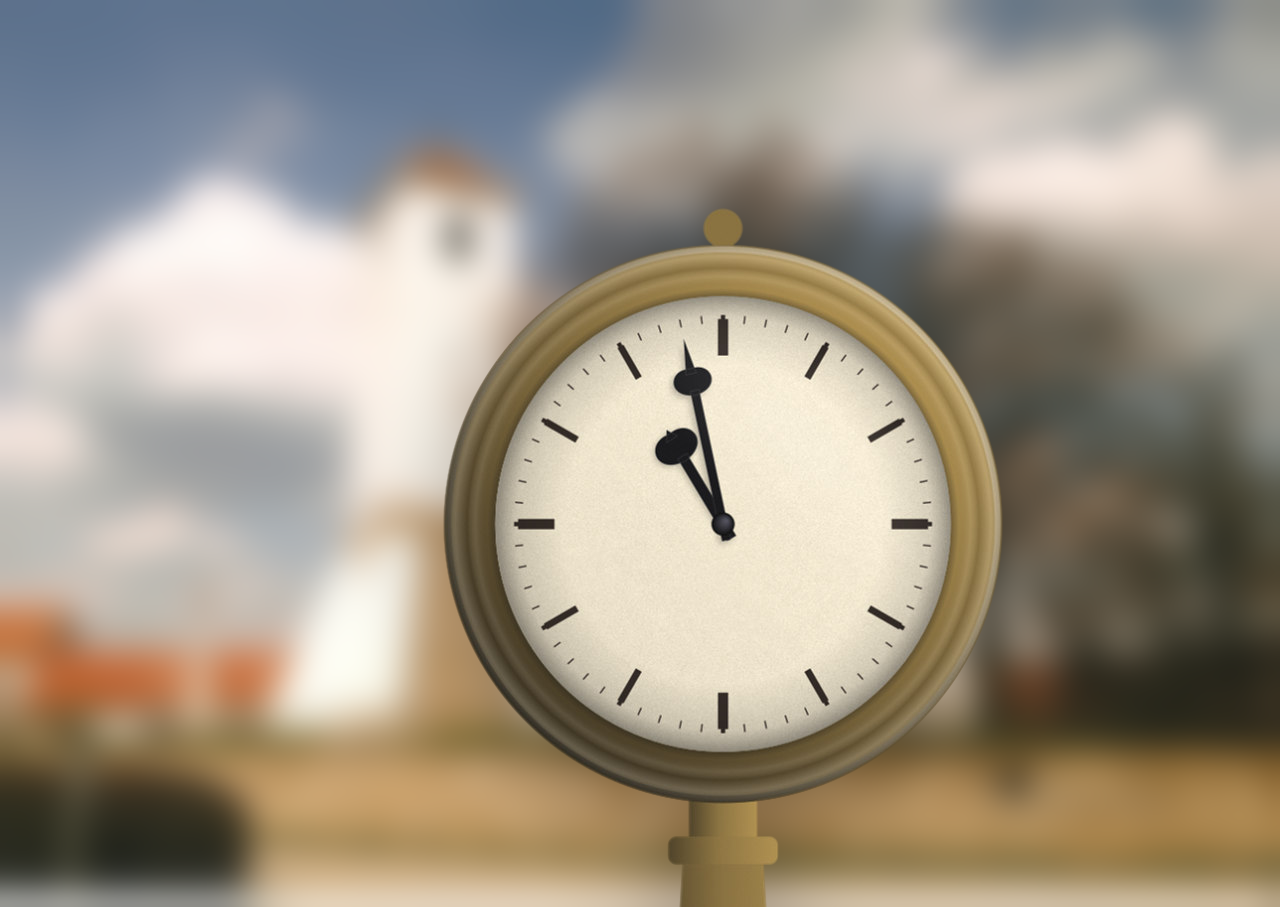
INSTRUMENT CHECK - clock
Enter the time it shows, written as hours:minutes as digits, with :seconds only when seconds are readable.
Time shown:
10:58
